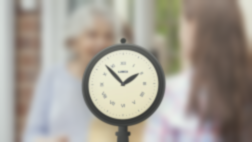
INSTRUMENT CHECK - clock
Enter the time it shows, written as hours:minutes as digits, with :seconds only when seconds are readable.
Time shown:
1:53
